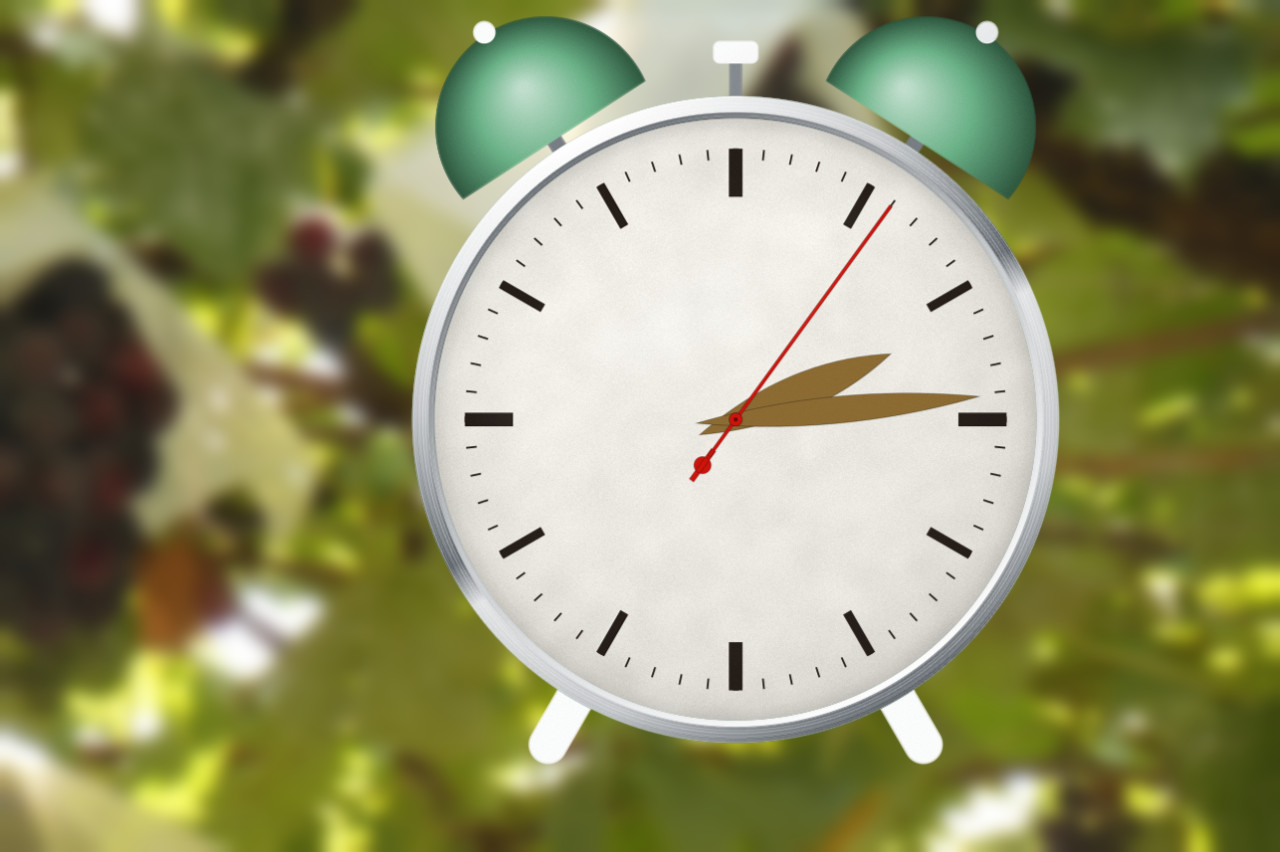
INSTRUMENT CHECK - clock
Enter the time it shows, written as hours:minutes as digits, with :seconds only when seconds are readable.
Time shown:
2:14:06
